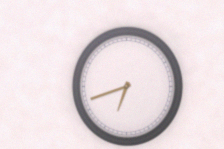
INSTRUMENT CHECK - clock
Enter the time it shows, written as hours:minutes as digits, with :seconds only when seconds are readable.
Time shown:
6:42
